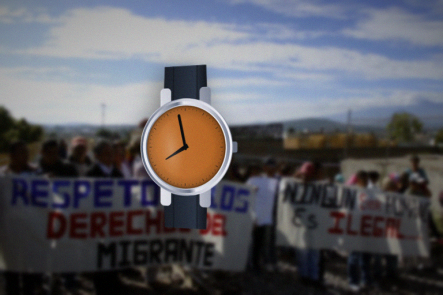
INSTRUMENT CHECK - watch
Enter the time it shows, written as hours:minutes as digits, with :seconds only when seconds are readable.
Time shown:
7:58
